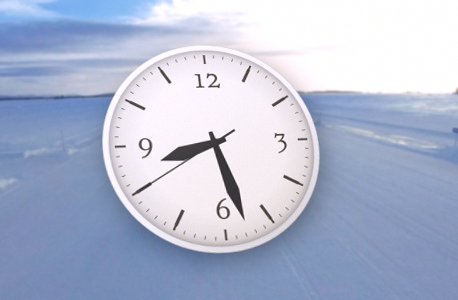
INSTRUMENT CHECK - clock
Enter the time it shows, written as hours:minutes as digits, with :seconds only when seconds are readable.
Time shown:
8:27:40
